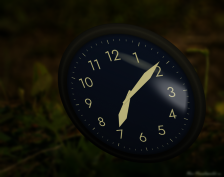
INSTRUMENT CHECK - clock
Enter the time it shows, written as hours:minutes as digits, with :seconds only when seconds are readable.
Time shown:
7:09
